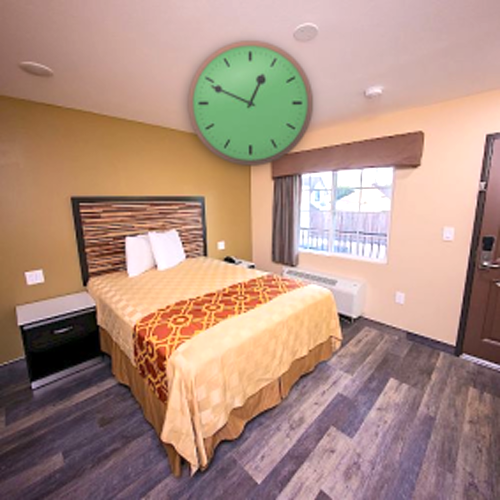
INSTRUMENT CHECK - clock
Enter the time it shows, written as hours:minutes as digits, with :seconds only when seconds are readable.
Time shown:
12:49
